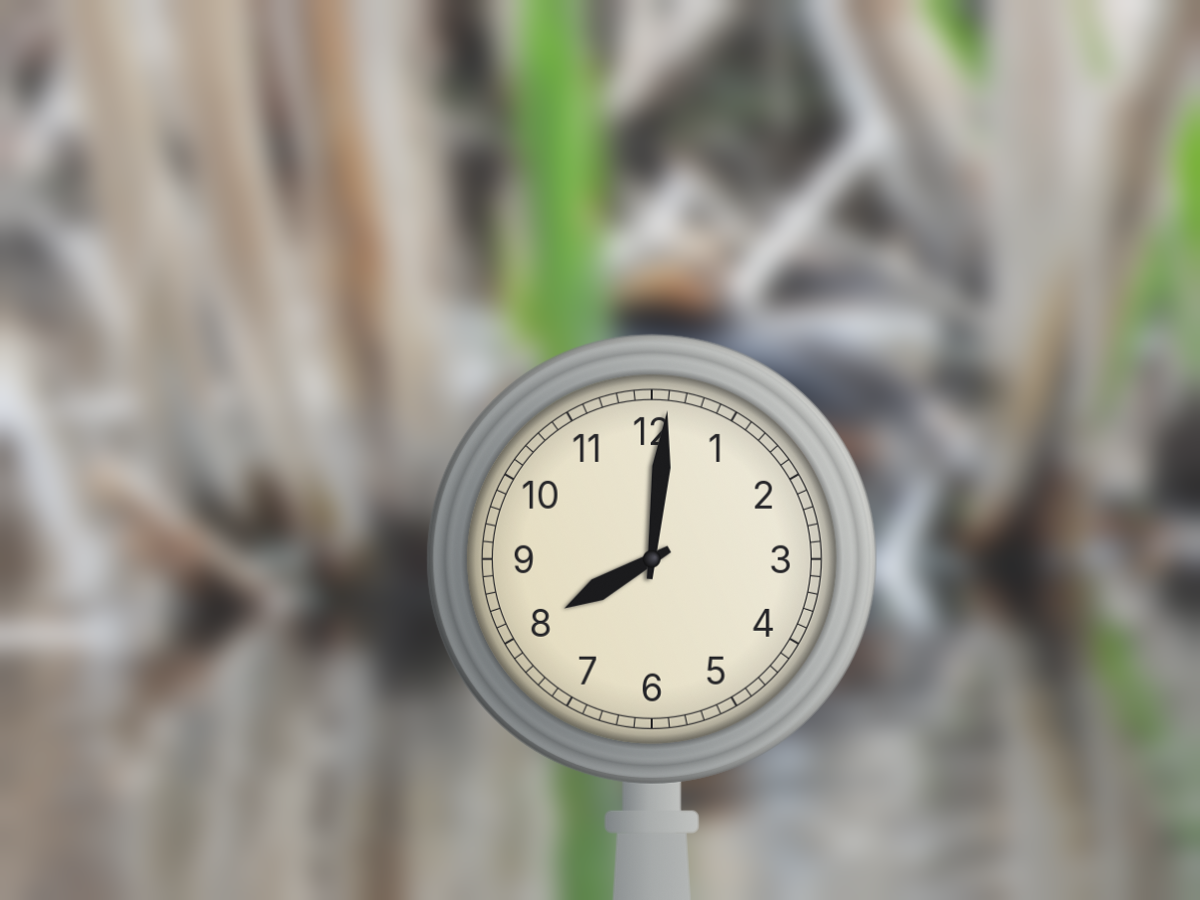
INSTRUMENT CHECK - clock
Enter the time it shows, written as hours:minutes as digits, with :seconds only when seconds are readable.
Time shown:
8:01
